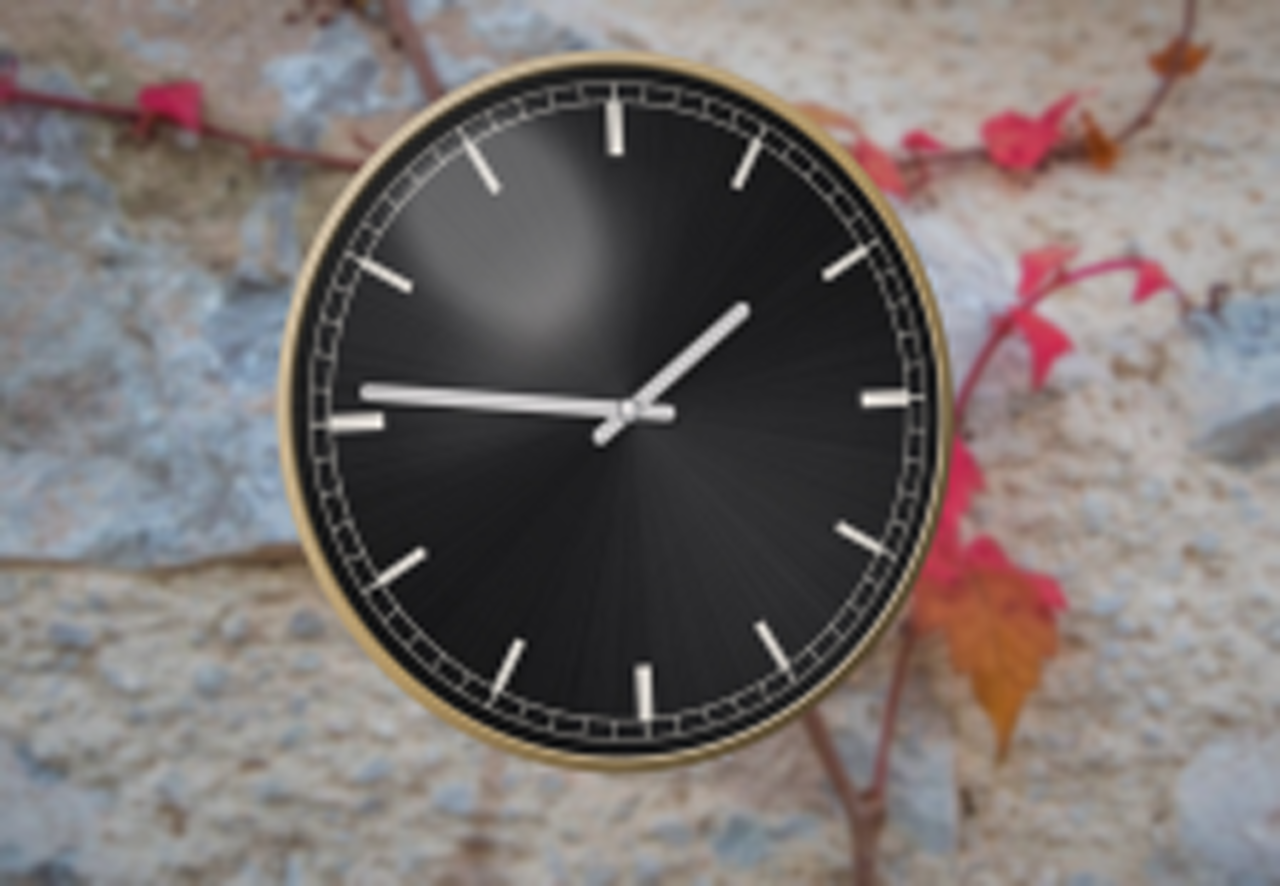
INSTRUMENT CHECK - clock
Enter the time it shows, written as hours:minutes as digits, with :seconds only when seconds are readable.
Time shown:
1:46
